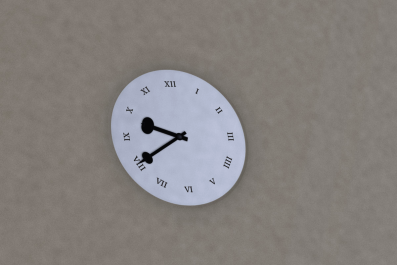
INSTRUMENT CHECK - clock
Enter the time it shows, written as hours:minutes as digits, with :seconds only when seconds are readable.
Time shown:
9:40
